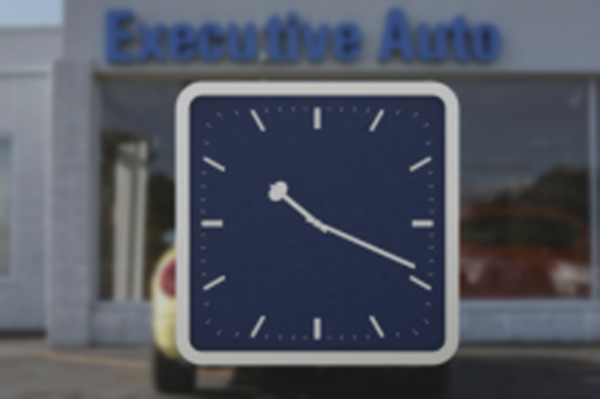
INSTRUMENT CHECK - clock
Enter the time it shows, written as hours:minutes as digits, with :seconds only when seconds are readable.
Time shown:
10:19
